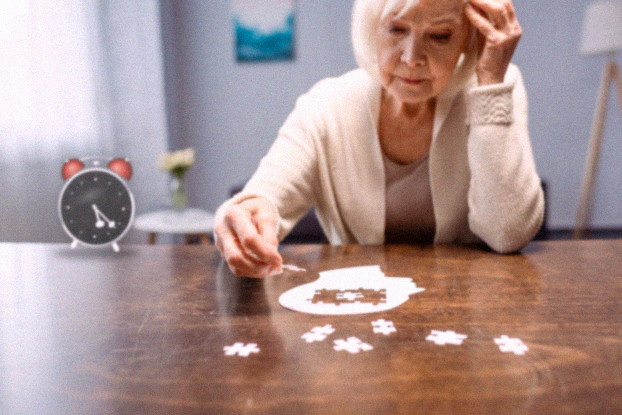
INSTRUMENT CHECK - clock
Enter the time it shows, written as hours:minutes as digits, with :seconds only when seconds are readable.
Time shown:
5:22
